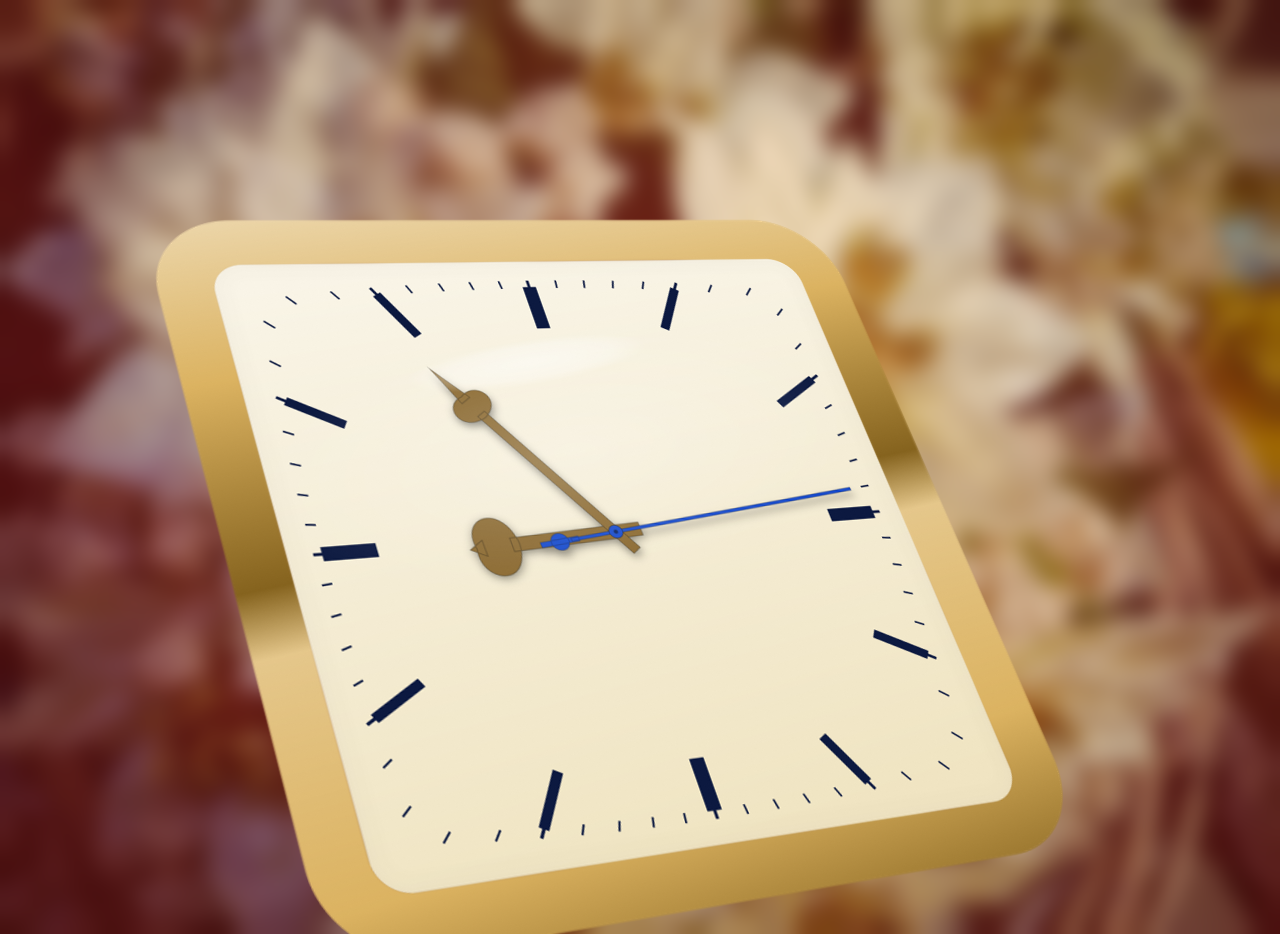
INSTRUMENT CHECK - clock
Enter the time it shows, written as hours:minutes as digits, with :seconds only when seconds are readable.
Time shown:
8:54:14
